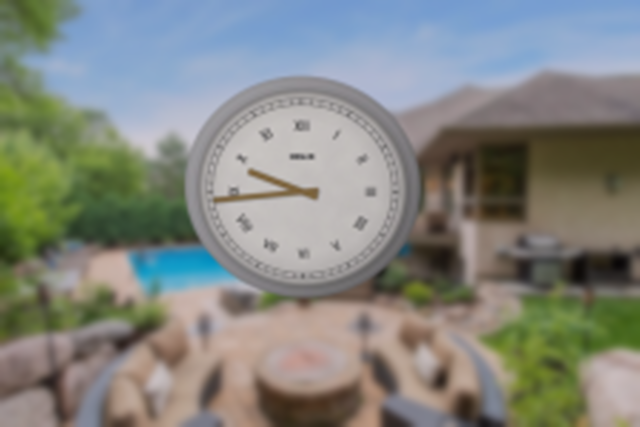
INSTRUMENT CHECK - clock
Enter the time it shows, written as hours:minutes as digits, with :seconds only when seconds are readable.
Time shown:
9:44
